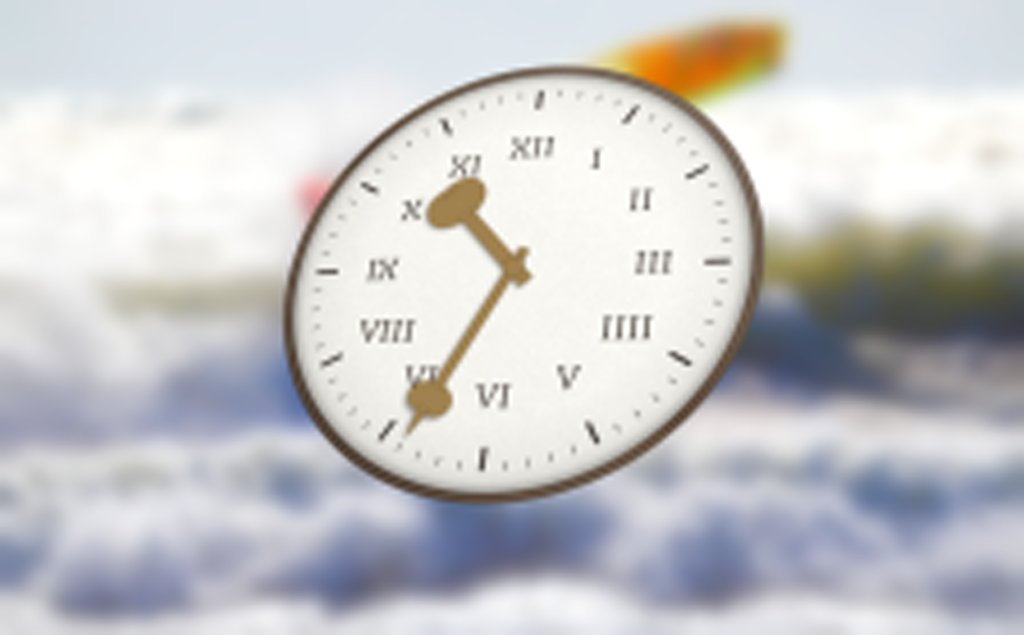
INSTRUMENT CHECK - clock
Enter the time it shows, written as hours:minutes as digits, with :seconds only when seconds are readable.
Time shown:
10:34
